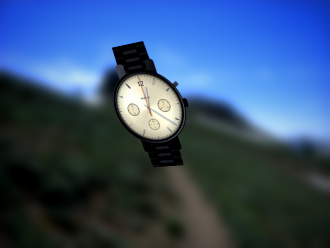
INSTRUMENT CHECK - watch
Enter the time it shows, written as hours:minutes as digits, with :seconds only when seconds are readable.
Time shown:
12:22
